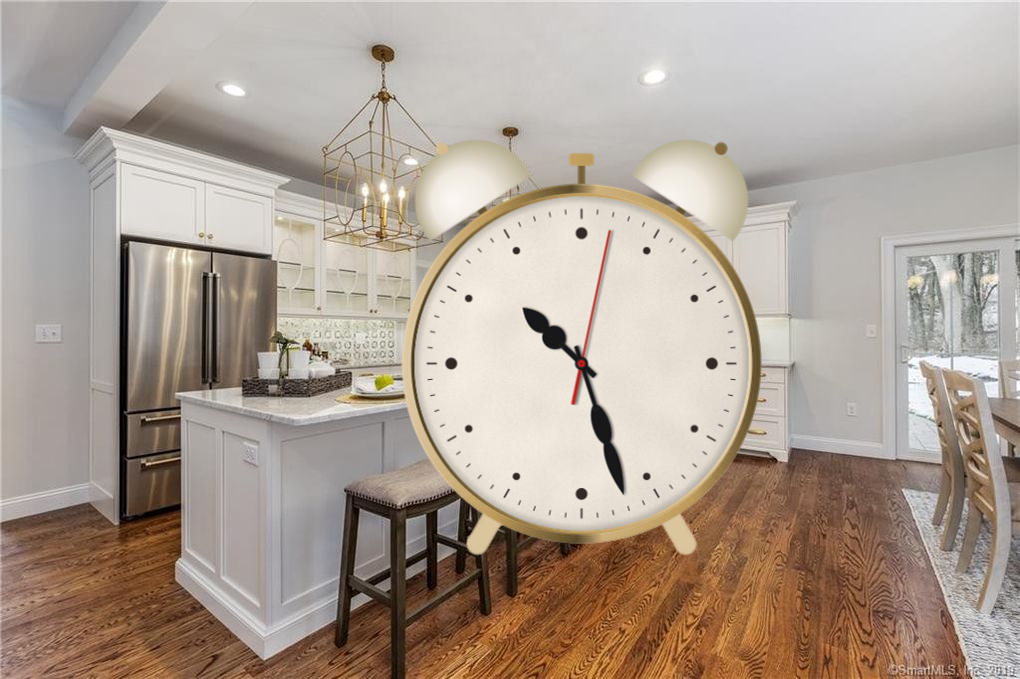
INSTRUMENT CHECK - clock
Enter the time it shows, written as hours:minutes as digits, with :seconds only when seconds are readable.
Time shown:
10:27:02
